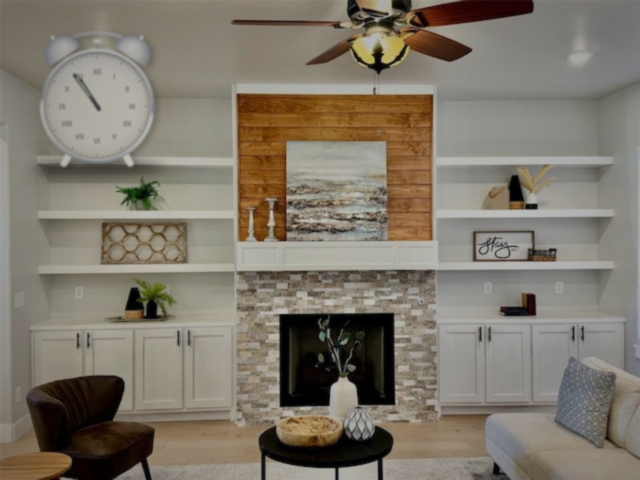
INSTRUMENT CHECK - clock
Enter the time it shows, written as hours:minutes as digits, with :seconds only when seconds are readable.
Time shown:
10:54
